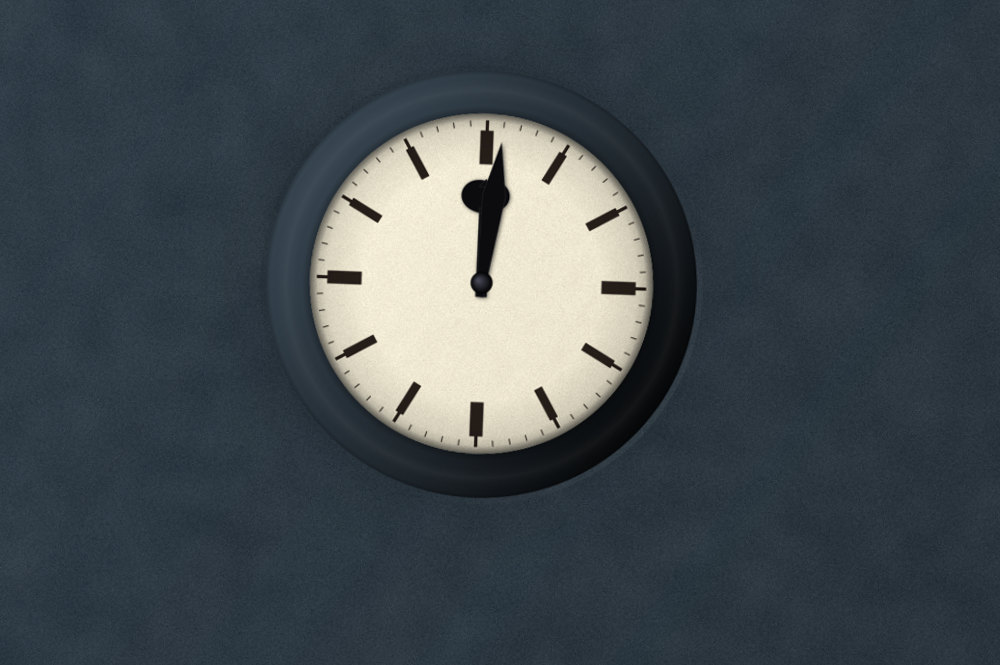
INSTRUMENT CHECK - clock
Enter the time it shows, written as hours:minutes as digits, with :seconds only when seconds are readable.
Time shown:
12:01
